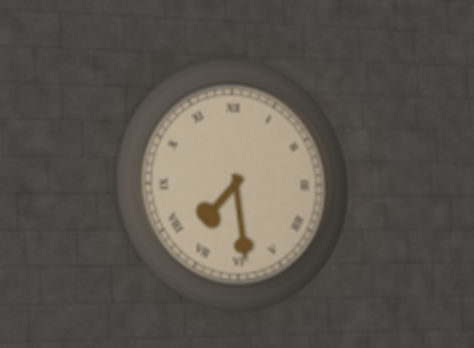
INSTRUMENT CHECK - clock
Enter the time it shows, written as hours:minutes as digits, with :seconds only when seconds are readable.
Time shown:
7:29
